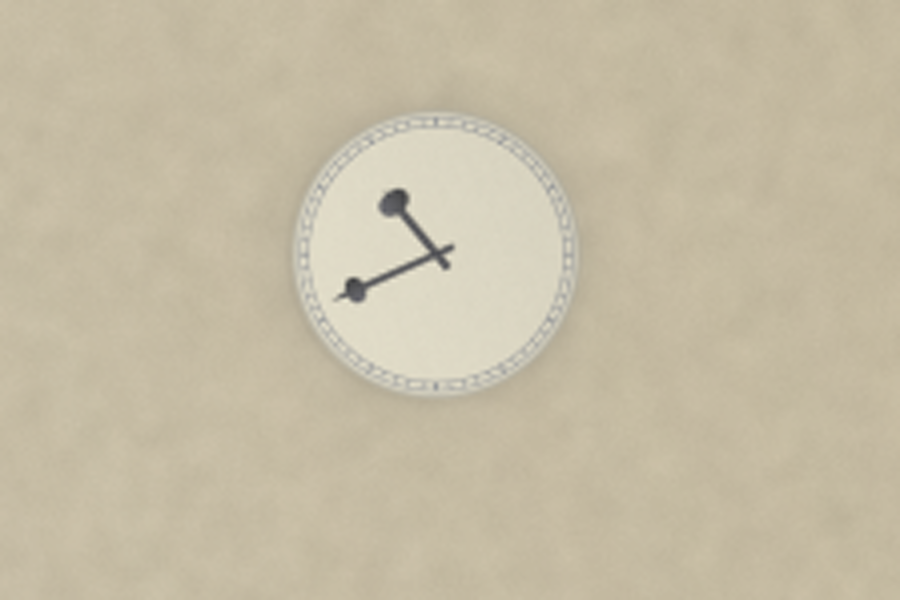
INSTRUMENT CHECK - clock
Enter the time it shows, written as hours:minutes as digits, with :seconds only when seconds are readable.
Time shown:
10:41
